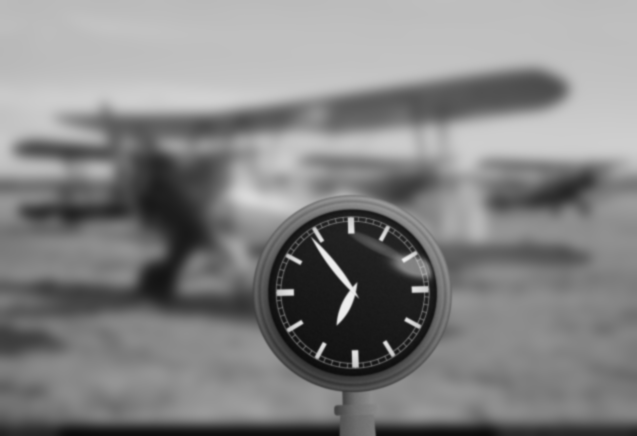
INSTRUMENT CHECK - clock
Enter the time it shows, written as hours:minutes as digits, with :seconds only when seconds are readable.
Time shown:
6:54
